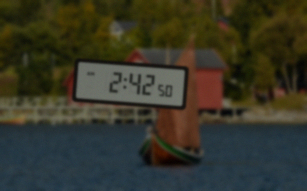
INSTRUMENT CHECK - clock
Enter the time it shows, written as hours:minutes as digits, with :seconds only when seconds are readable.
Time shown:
2:42:50
